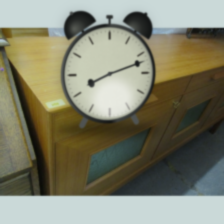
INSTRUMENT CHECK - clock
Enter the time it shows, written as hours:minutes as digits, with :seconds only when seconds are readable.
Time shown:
8:12
